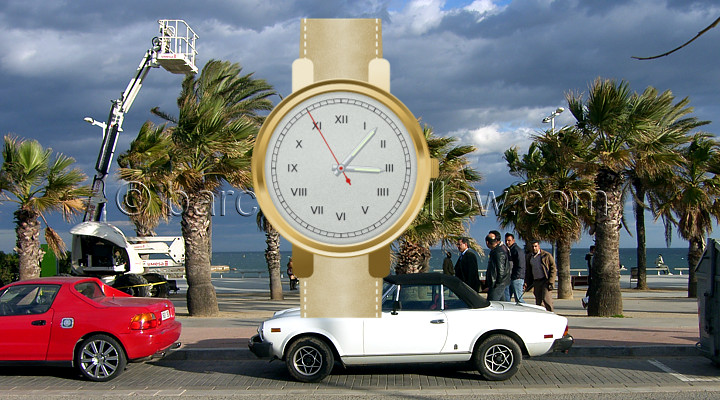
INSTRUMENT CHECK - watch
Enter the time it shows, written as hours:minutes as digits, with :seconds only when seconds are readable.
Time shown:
3:06:55
